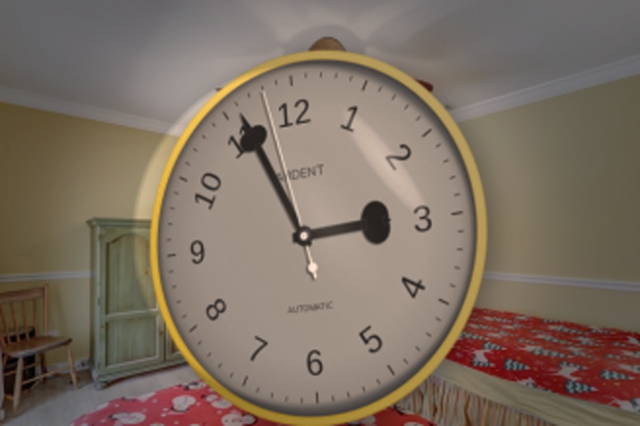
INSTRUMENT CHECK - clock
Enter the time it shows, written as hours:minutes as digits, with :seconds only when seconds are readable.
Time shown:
2:55:58
